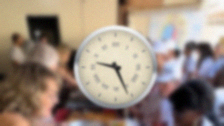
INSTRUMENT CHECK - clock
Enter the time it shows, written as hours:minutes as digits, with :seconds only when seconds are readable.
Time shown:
9:26
